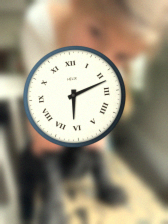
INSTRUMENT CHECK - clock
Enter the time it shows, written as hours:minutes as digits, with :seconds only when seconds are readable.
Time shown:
6:12
